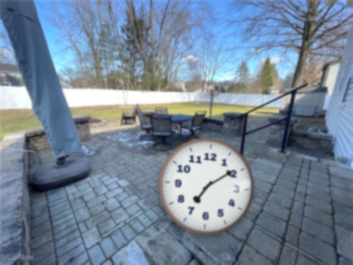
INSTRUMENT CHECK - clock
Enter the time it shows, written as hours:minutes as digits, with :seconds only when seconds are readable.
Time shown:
7:09
